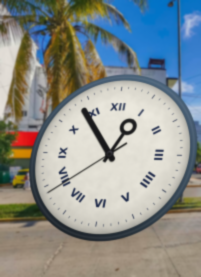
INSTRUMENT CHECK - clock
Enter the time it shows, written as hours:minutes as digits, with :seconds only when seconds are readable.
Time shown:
12:53:39
